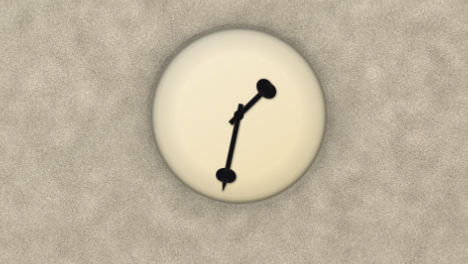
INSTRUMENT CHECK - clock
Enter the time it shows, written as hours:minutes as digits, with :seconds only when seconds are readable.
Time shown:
1:32
